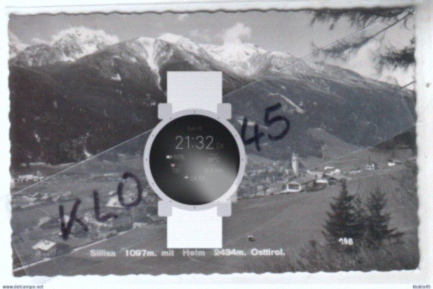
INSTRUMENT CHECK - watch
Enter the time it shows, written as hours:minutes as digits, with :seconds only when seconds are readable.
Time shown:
21:32
